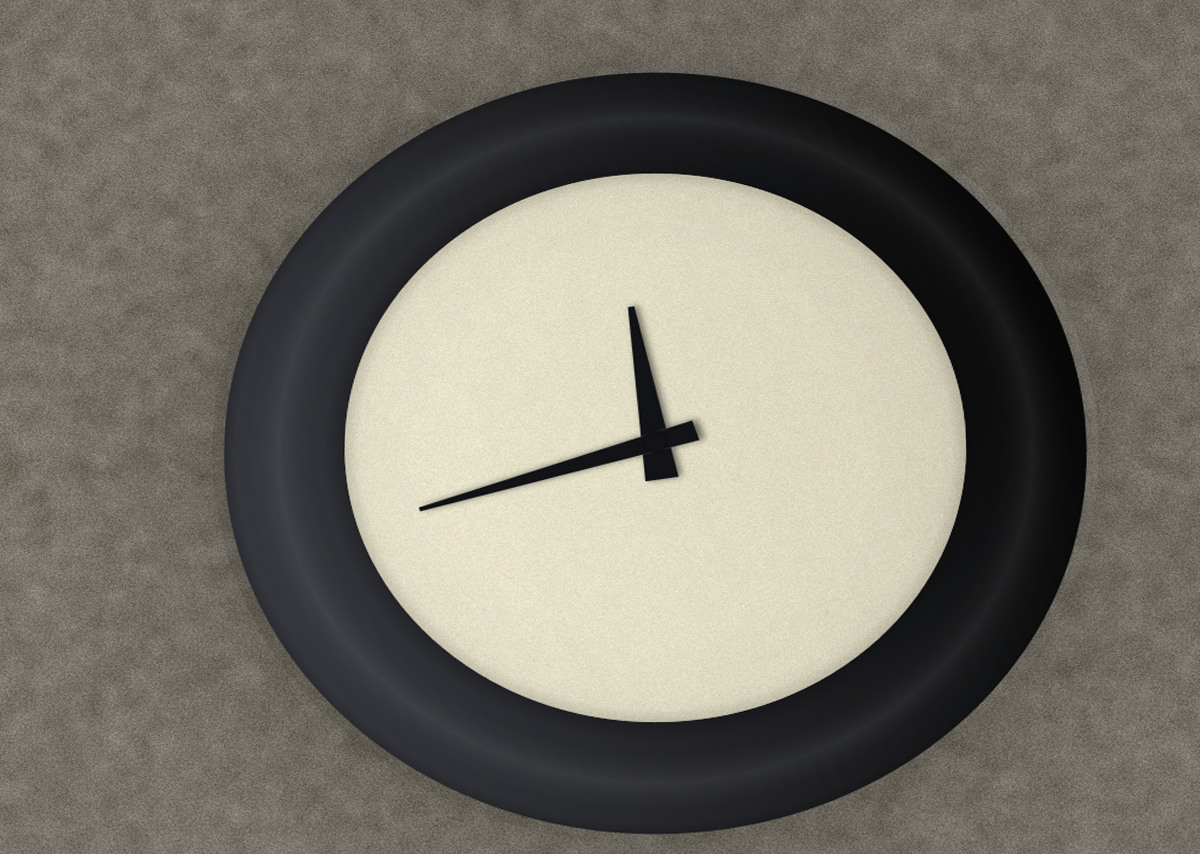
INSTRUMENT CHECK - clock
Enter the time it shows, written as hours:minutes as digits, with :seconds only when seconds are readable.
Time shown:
11:42
